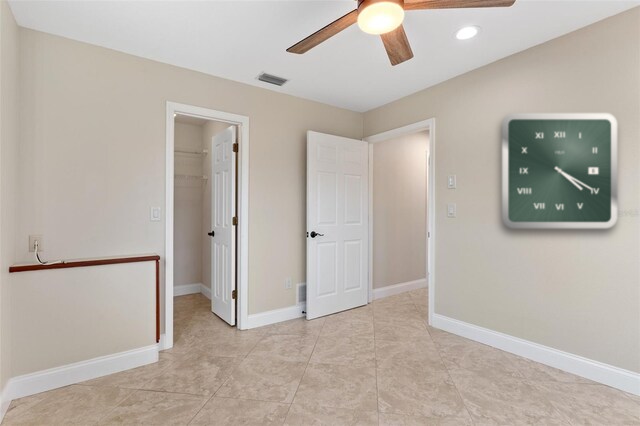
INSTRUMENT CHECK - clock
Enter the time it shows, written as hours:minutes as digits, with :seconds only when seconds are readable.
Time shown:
4:20
